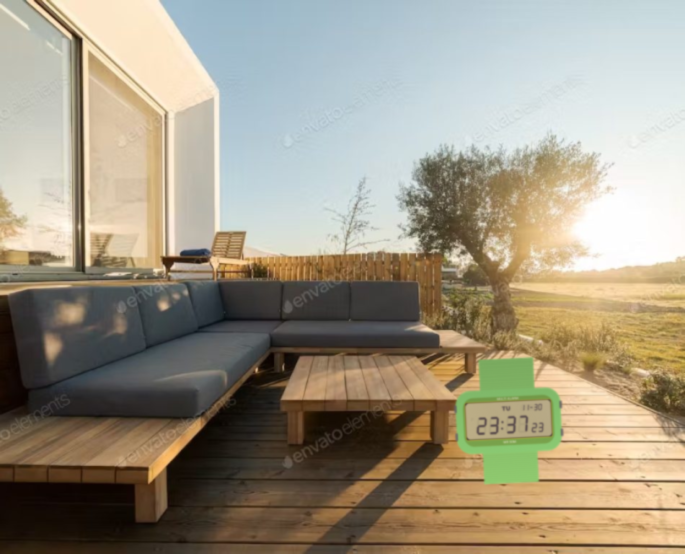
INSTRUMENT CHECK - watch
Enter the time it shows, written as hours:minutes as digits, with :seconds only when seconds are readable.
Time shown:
23:37
